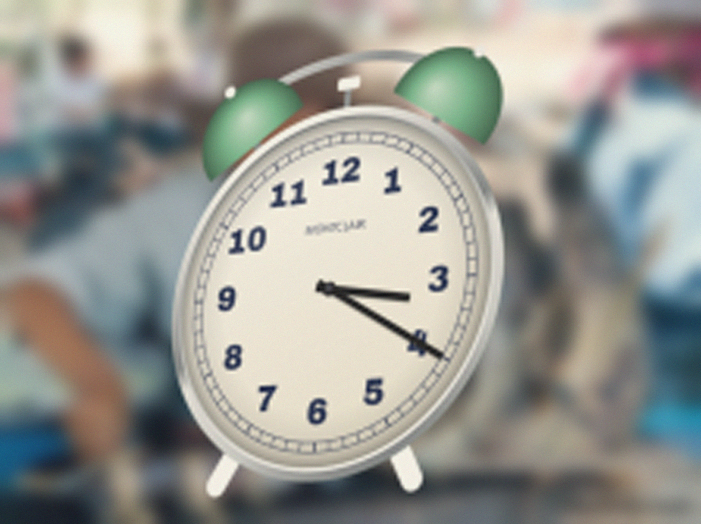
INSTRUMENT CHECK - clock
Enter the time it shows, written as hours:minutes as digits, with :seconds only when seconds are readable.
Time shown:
3:20
